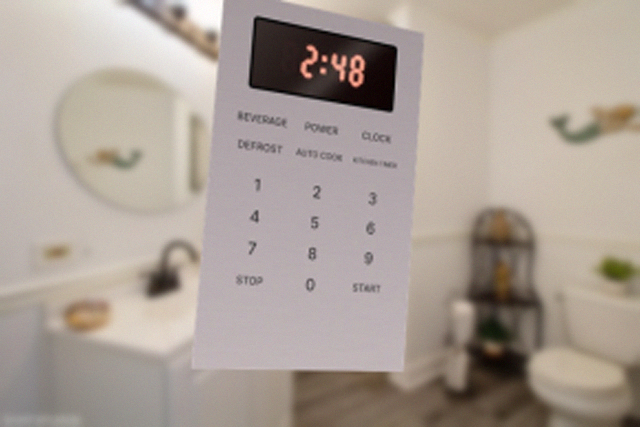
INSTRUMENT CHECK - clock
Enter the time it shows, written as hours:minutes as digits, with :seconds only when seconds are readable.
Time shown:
2:48
